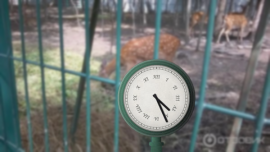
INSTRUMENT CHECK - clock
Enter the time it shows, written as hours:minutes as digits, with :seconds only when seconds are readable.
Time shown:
4:26
